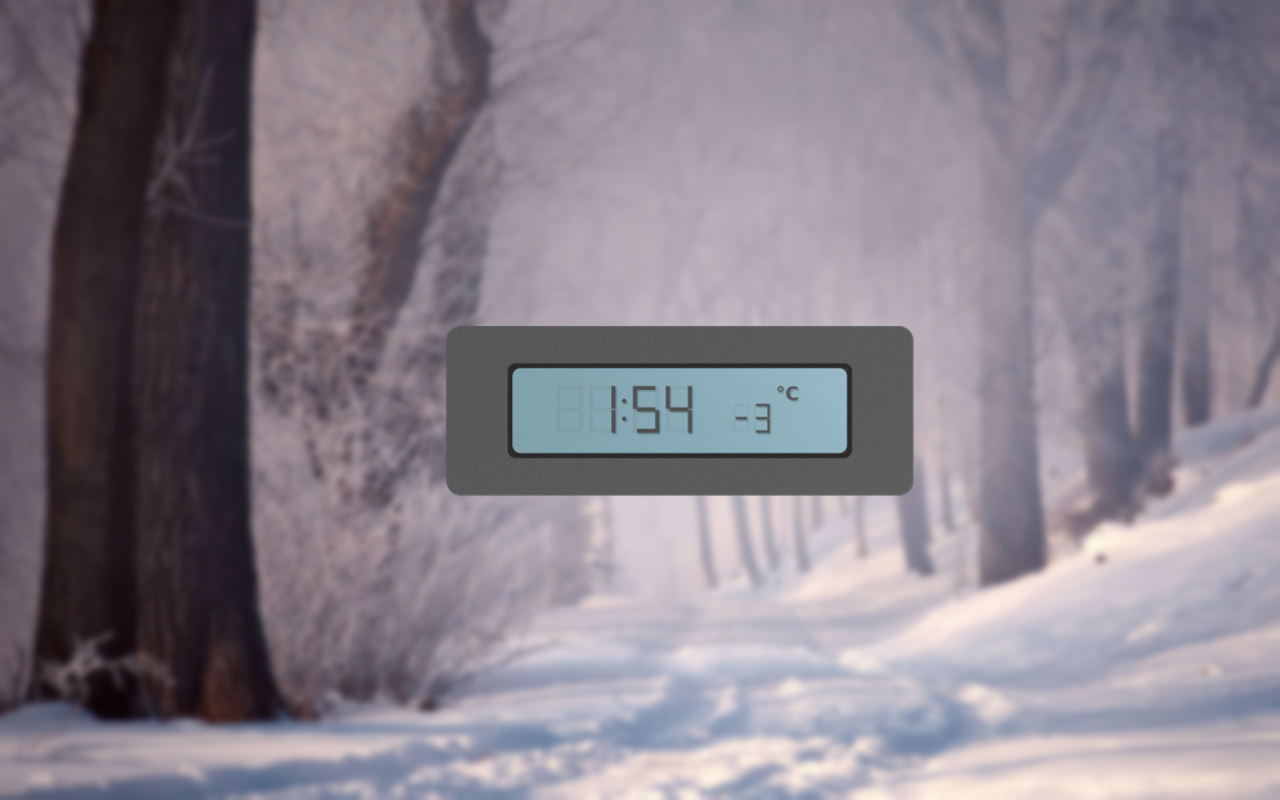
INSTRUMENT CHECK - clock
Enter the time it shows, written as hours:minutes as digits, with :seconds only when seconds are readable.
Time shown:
1:54
